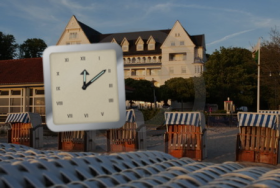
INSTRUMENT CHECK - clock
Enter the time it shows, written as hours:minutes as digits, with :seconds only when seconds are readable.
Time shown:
12:09
